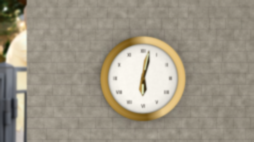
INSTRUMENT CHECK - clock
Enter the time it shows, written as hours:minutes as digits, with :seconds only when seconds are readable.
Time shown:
6:02
